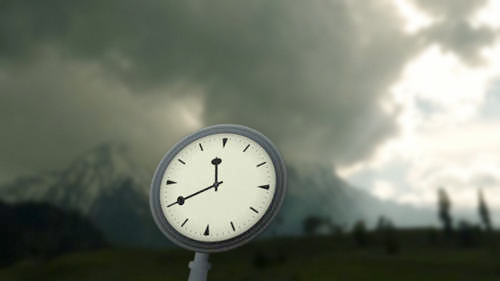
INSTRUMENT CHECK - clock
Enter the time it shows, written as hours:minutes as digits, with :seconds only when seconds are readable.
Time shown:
11:40
